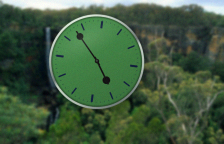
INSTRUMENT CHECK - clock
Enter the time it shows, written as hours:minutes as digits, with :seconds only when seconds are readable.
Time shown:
4:53
